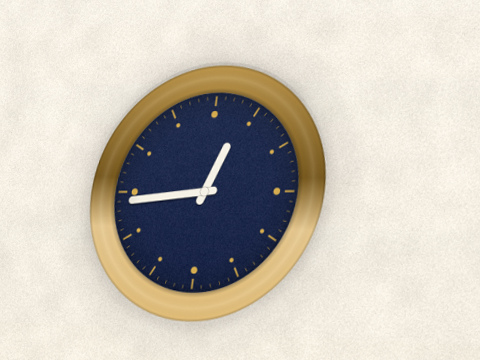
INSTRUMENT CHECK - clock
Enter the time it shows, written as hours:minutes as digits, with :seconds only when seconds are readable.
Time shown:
12:44
